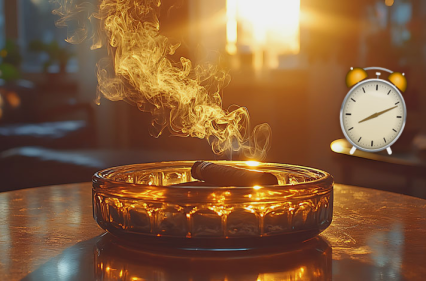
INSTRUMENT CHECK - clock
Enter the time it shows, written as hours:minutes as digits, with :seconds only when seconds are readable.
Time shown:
8:11
